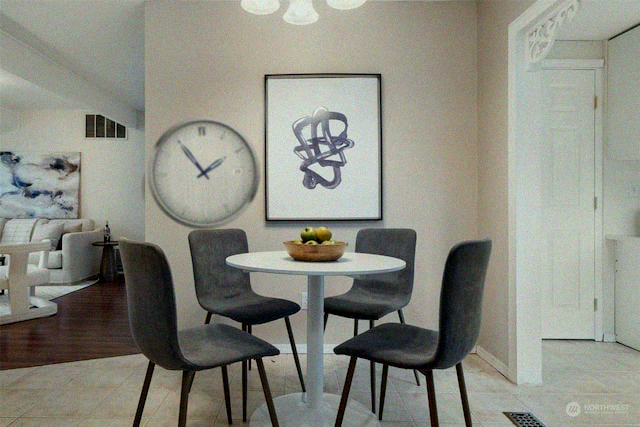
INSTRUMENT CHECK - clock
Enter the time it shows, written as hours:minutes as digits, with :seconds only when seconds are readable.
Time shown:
1:54
